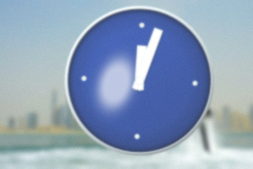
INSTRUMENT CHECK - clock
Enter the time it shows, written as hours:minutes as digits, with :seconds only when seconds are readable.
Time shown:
12:03
